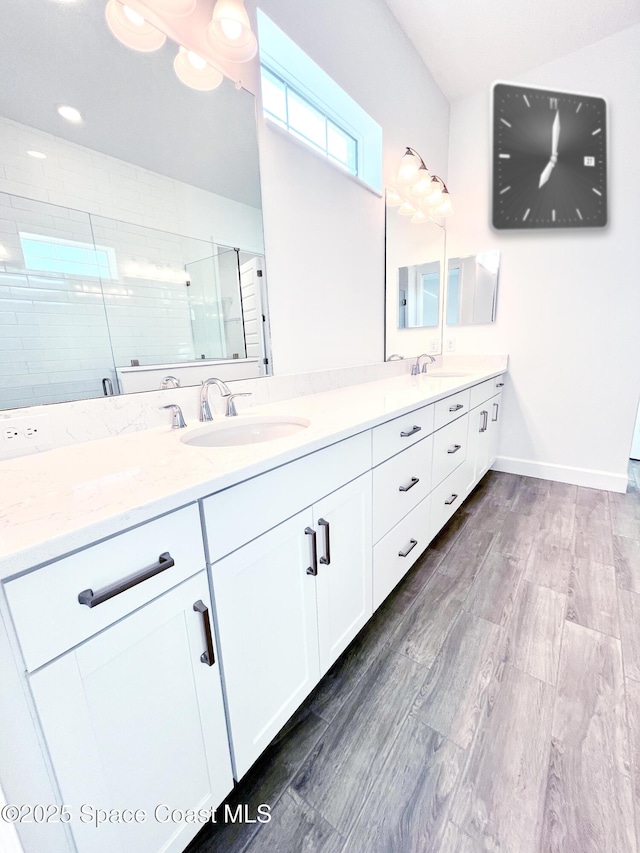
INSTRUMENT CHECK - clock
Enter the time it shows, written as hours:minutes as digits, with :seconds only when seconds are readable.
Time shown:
7:01
